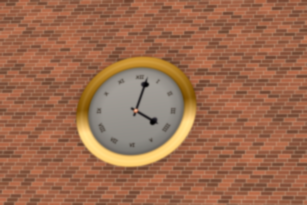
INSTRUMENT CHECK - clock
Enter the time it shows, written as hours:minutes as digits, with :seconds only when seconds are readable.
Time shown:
4:02
